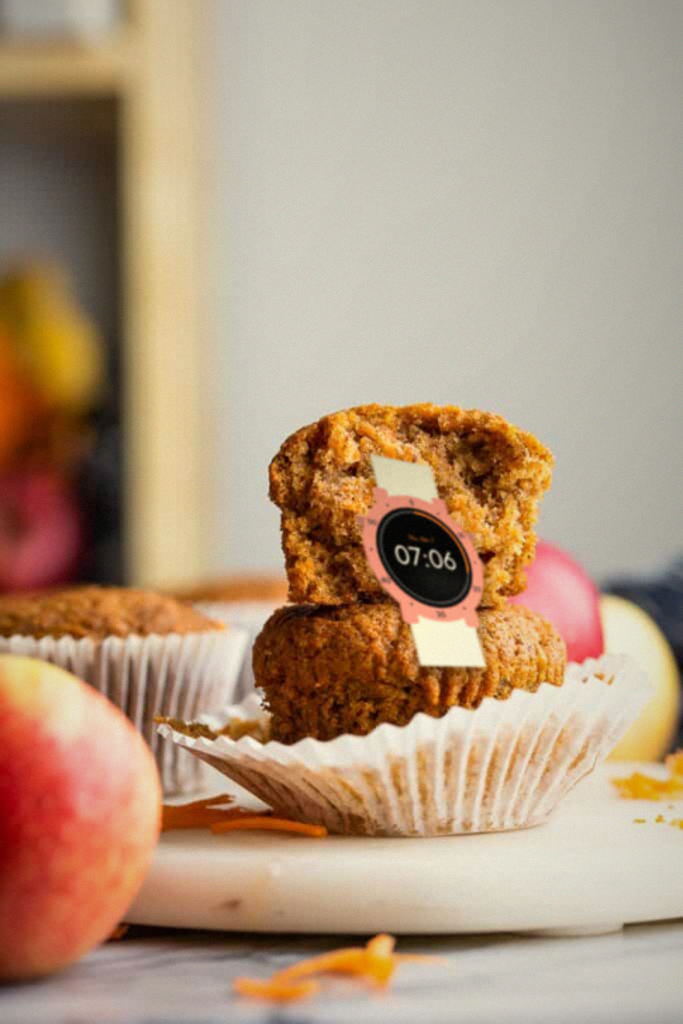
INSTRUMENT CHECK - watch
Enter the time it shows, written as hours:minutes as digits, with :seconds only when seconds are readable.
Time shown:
7:06
